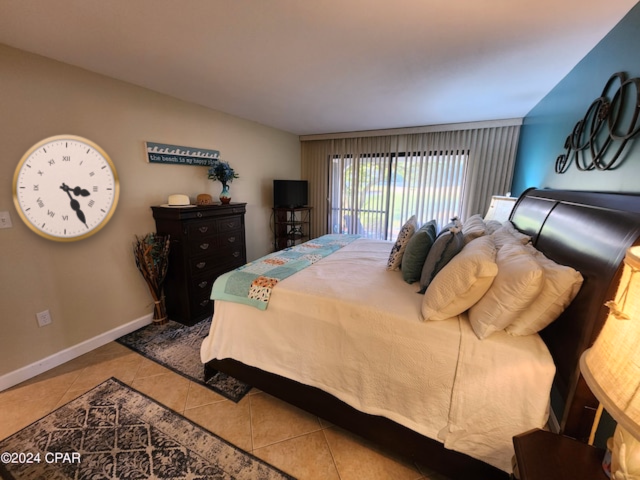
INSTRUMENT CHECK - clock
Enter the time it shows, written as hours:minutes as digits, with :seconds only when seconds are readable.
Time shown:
3:25
